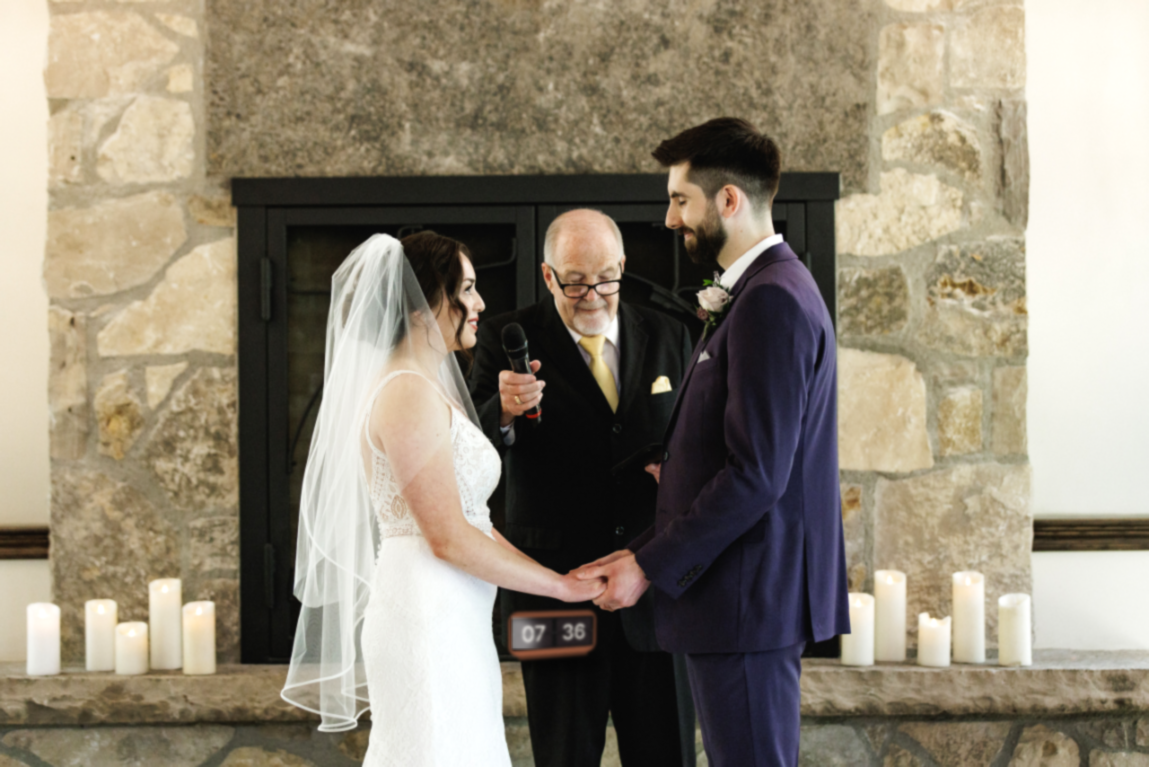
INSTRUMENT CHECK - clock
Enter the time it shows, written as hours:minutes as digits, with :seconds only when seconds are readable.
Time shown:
7:36
